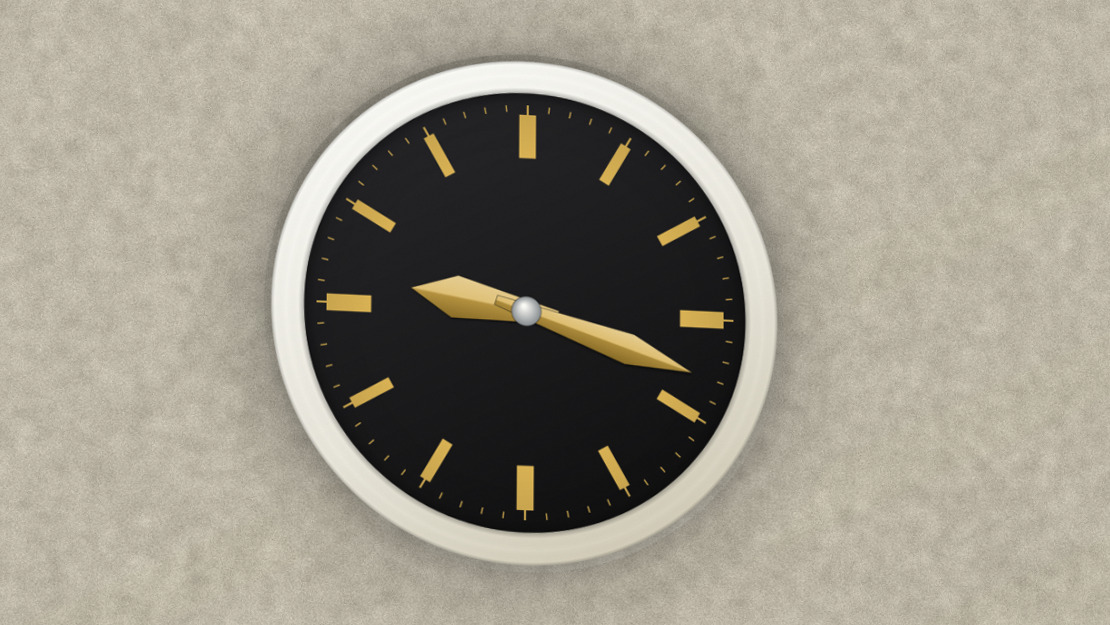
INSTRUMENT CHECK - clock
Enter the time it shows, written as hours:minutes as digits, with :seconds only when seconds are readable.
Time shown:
9:18
